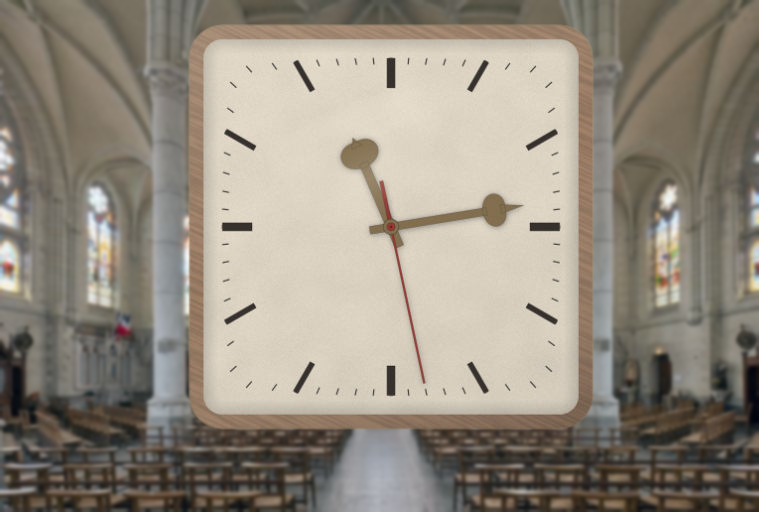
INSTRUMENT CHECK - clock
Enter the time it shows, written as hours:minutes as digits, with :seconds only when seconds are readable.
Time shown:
11:13:28
